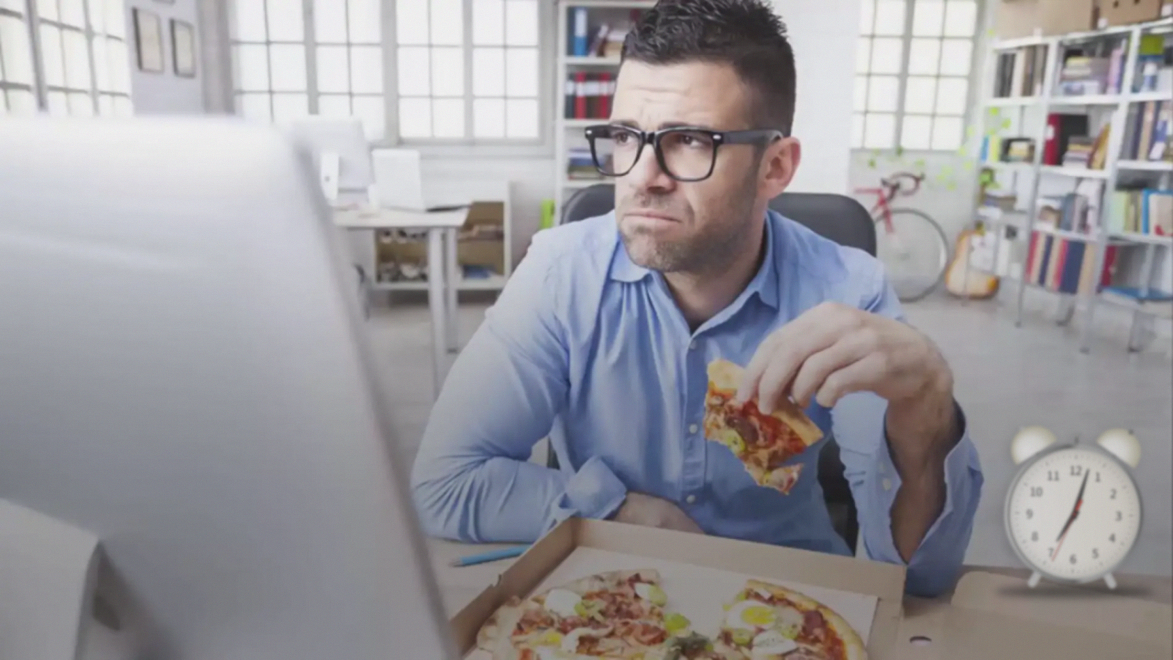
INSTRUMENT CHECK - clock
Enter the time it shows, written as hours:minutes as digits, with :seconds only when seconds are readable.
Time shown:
7:02:34
